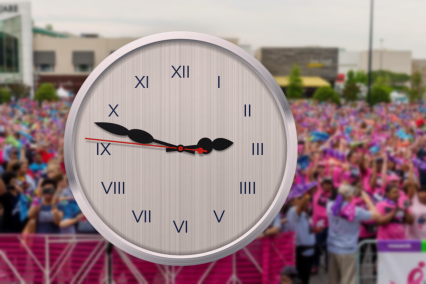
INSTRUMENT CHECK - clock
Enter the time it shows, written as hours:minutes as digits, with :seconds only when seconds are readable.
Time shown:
2:47:46
